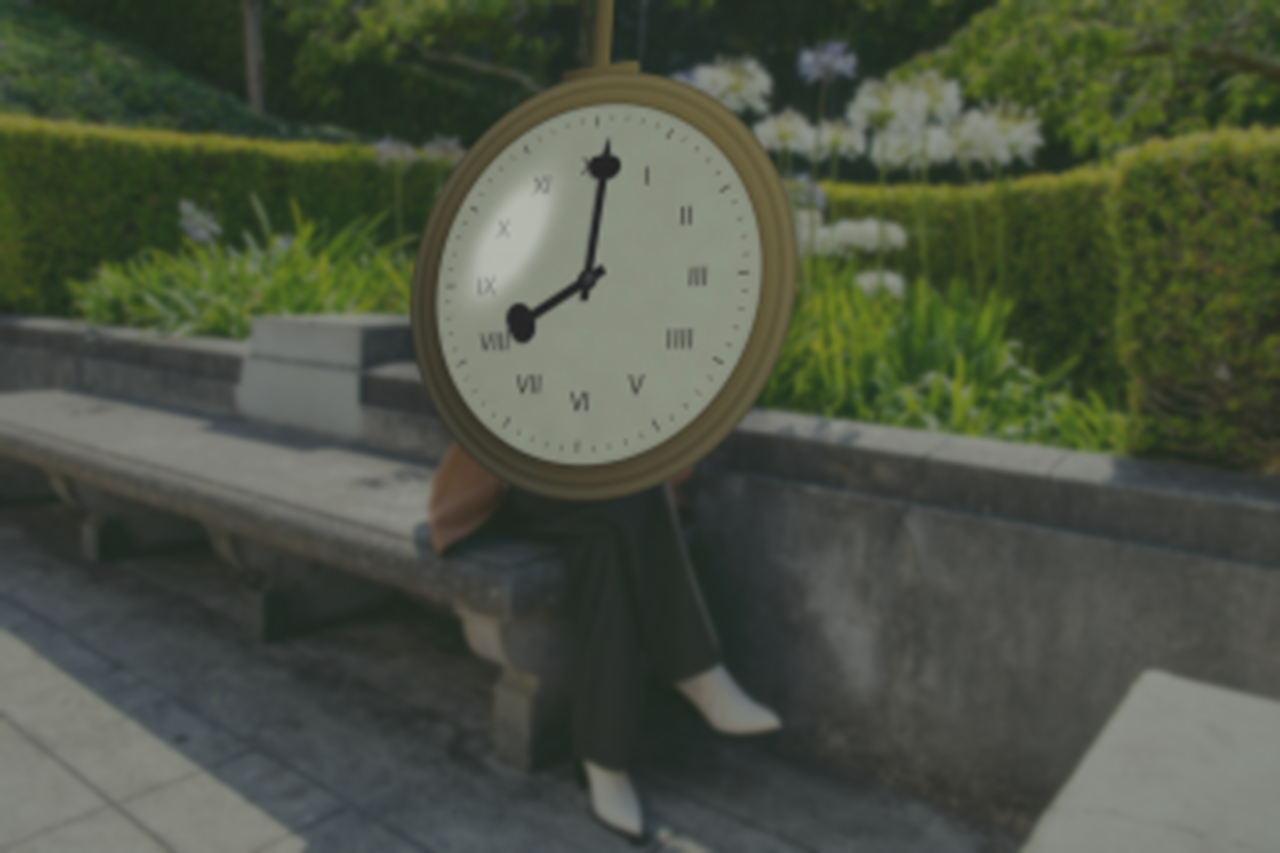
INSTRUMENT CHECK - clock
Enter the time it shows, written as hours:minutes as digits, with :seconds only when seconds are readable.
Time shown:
8:01
